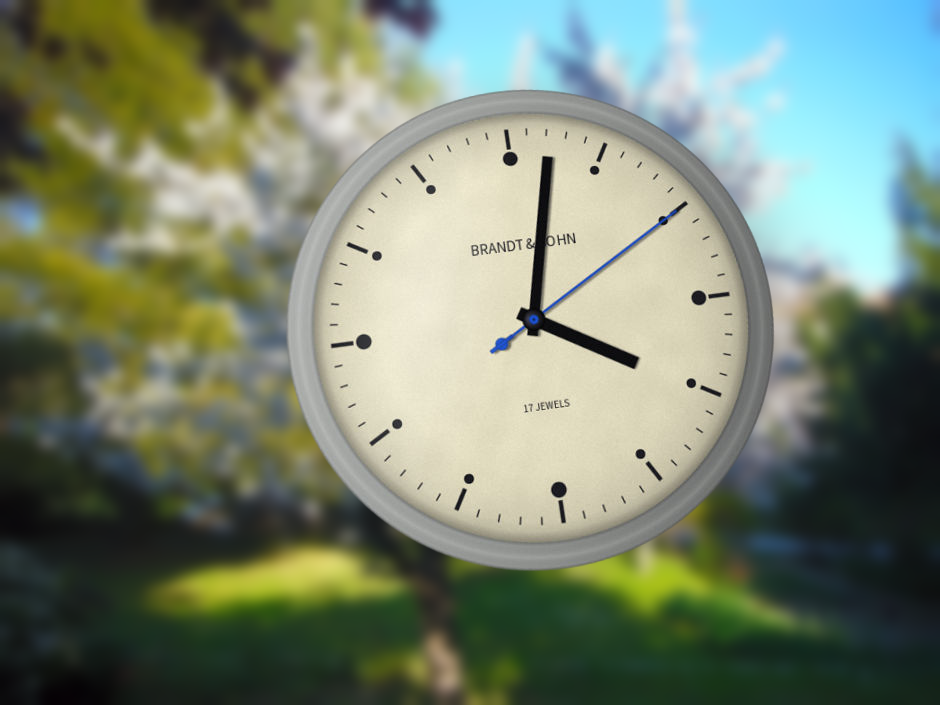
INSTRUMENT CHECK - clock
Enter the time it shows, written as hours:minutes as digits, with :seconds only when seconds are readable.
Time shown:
4:02:10
